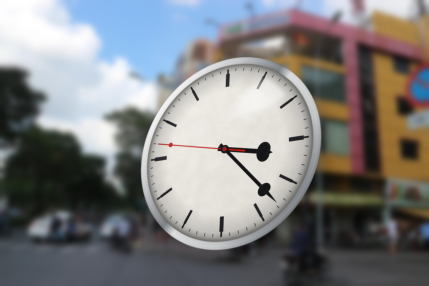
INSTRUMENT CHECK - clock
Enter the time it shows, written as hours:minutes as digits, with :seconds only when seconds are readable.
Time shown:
3:22:47
